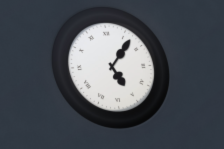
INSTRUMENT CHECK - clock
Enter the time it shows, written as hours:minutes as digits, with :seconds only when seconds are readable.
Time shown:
5:07
